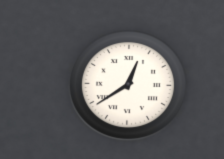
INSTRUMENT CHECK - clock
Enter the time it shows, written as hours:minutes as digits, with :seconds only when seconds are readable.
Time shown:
12:39
